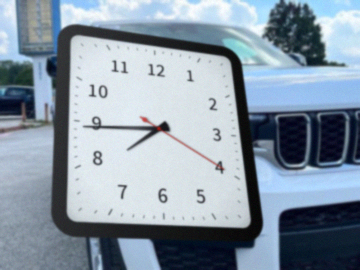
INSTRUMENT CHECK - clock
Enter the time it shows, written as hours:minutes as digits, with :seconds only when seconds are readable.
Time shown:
7:44:20
